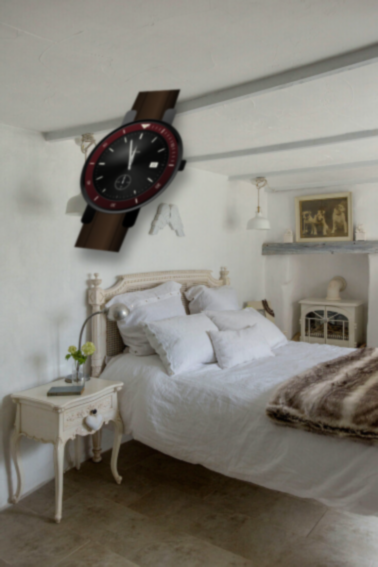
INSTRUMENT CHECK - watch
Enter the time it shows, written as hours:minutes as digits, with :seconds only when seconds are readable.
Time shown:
11:57
